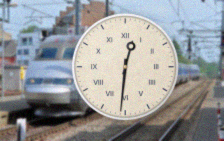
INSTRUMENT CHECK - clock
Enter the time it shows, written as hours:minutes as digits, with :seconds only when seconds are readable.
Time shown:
12:31
